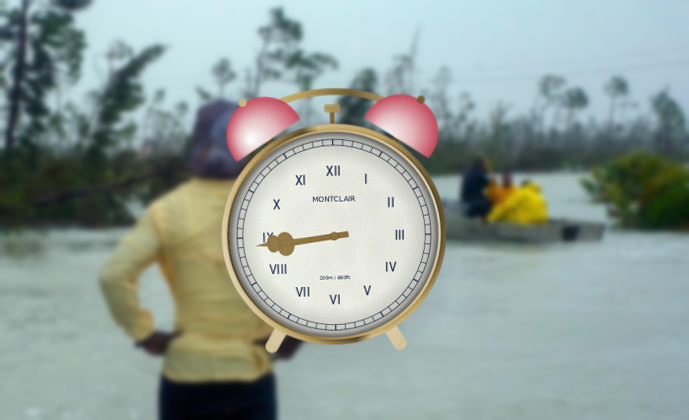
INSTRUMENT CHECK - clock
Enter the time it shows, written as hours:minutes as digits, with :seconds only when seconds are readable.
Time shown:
8:44
